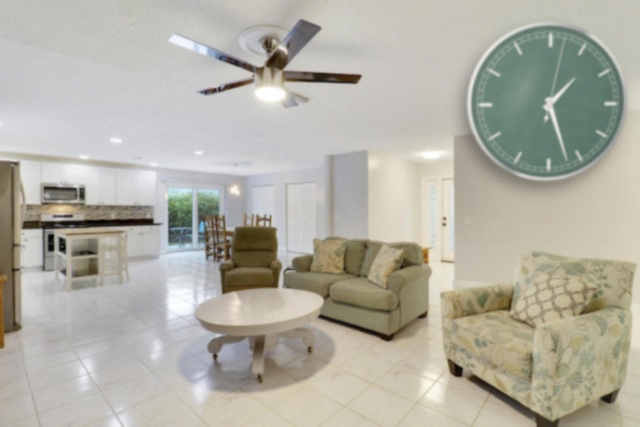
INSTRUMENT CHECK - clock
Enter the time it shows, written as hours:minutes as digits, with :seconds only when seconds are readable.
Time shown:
1:27:02
